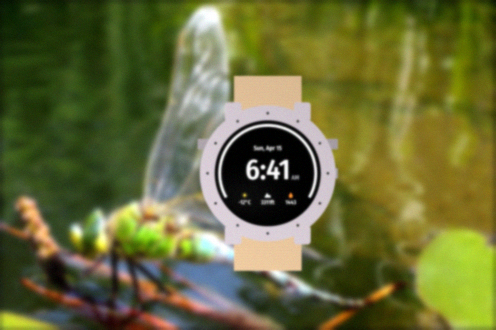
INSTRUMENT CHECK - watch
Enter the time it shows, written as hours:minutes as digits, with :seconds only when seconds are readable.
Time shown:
6:41
